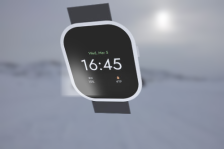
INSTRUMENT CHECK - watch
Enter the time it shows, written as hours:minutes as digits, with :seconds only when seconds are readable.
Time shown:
16:45
